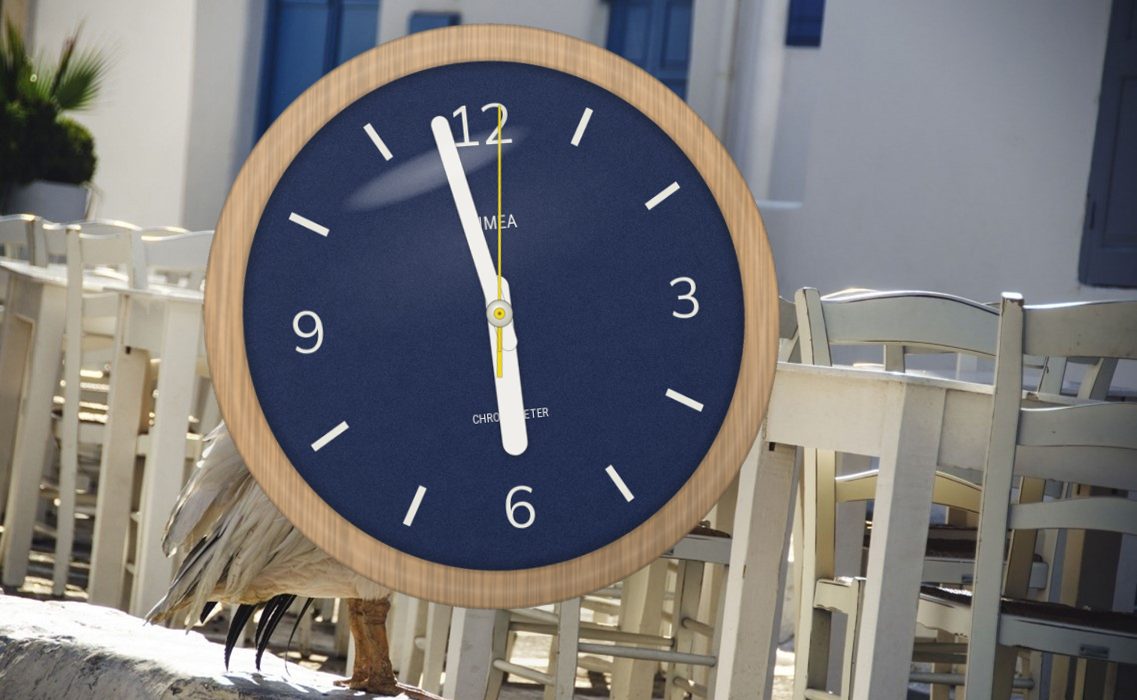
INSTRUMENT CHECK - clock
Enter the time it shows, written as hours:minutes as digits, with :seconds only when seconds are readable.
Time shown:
5:58:01
